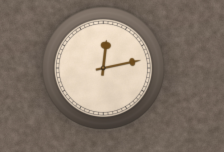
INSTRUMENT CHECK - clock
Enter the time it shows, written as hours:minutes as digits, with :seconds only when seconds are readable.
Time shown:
12:13
